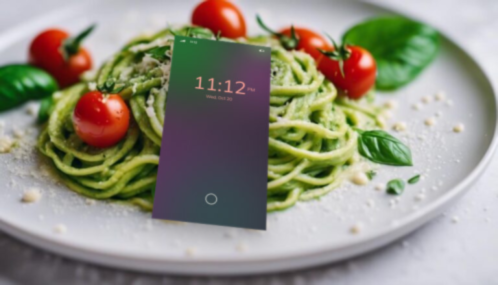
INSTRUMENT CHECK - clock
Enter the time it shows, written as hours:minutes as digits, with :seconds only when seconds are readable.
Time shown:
11:12
